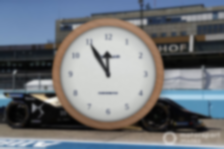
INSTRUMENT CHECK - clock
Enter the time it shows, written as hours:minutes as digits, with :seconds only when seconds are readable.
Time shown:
11:55
